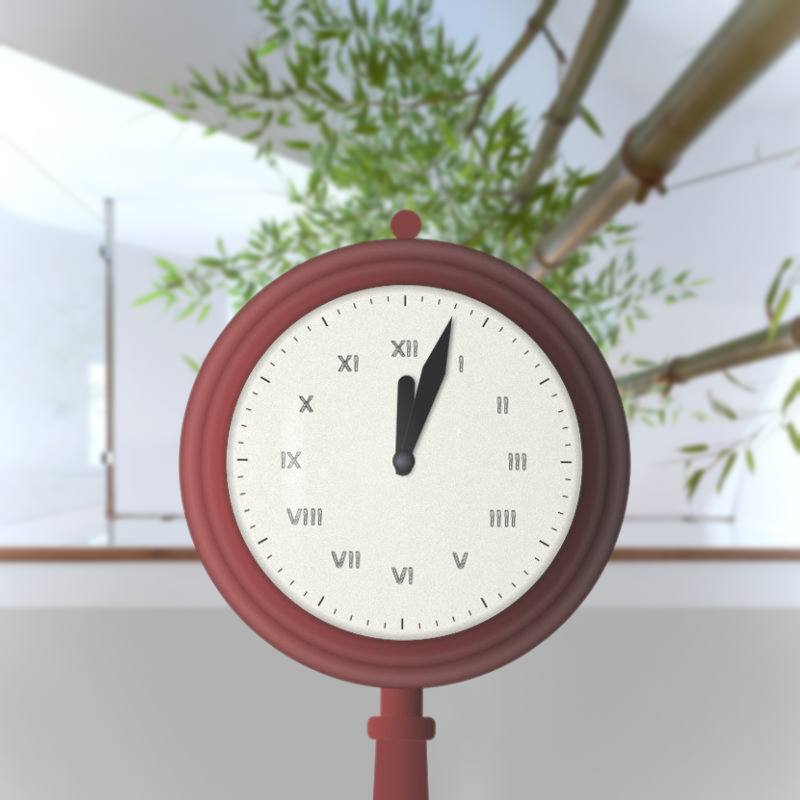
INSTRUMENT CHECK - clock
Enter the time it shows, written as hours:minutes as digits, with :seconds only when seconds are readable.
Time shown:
12:03
